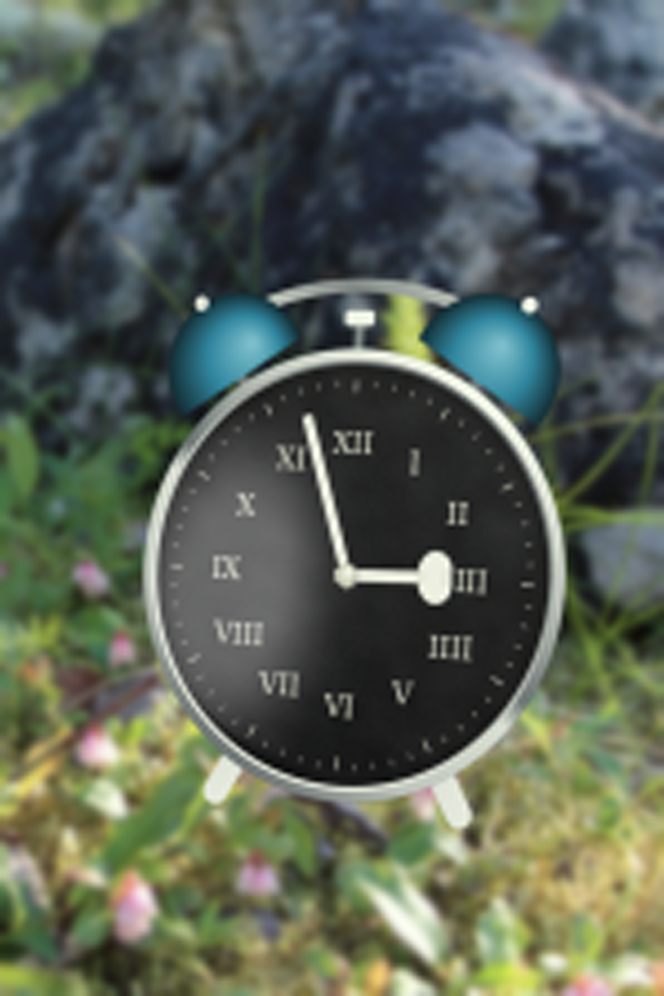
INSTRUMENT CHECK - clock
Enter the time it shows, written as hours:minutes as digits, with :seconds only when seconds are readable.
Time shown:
2:57
